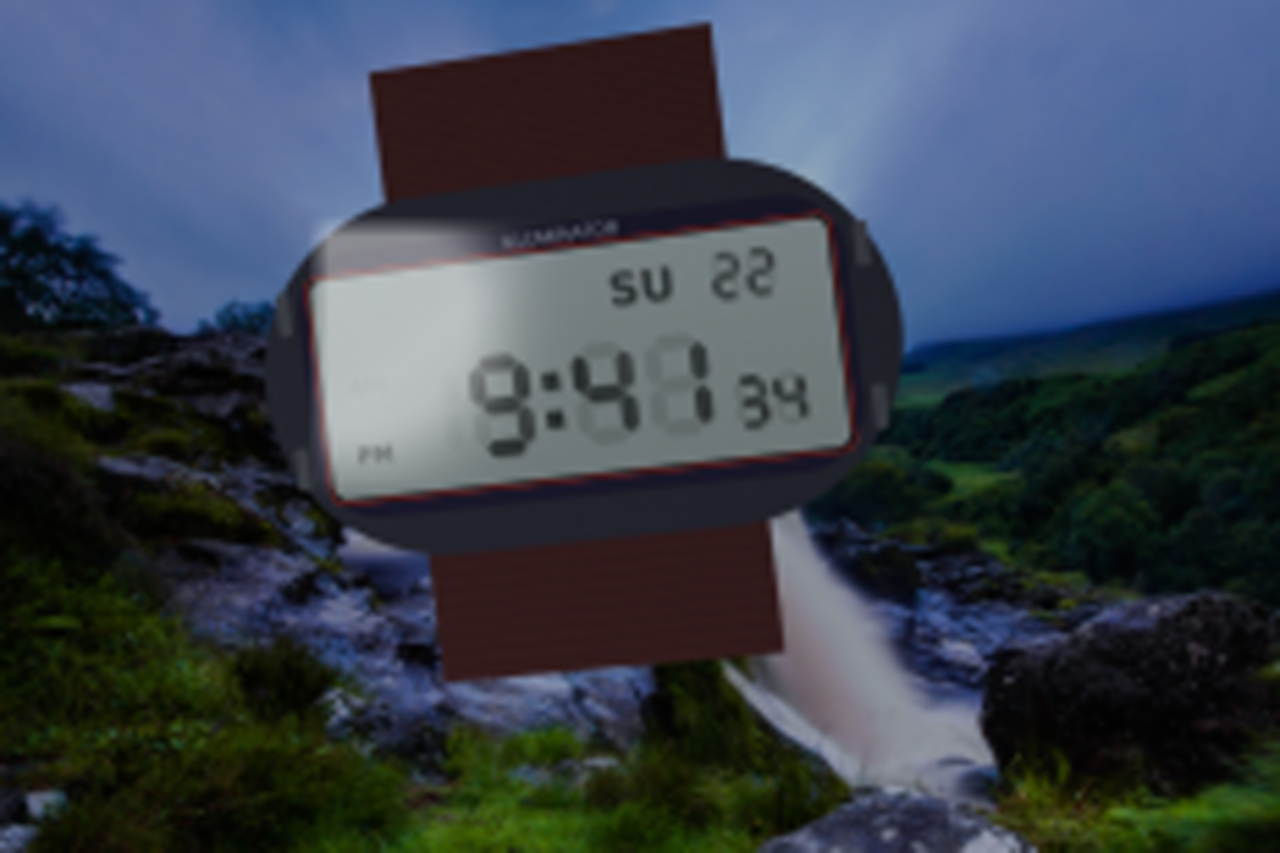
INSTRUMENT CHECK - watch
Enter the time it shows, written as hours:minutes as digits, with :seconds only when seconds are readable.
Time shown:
9:41:34
